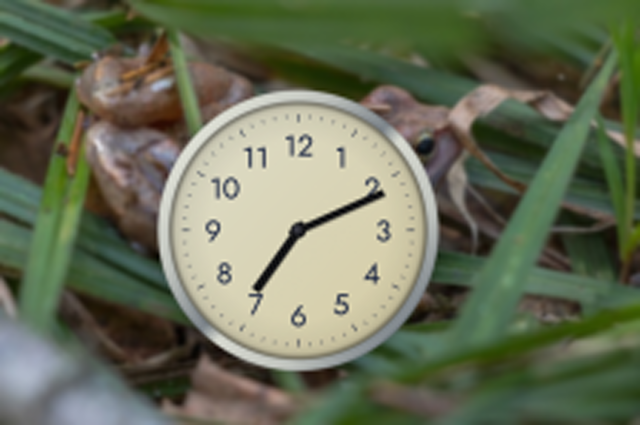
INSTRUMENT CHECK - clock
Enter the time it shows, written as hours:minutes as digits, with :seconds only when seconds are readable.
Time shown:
7:11
